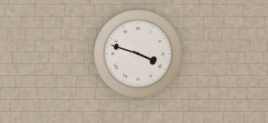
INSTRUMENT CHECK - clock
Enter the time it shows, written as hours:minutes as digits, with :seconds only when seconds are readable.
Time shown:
3:48
